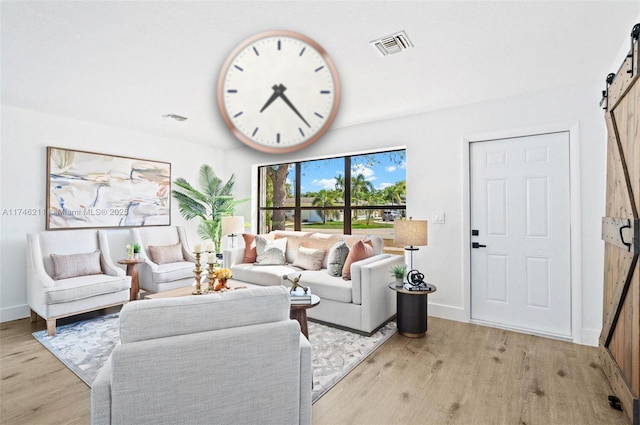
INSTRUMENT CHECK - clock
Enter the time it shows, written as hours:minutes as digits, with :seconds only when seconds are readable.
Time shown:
7:23
